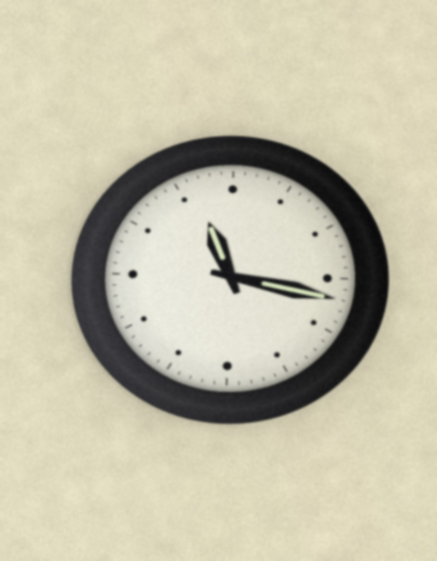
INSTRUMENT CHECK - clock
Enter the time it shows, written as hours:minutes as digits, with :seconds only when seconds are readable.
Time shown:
11:17
